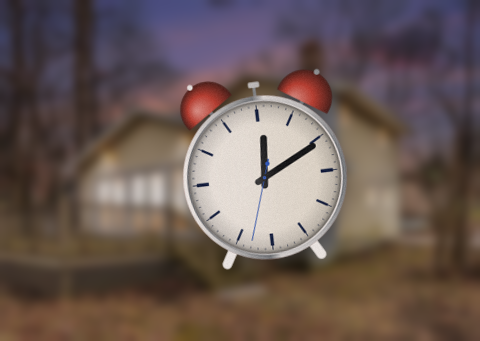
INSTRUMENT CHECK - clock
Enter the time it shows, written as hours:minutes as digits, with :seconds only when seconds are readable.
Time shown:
12:10:33
